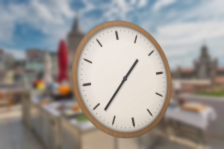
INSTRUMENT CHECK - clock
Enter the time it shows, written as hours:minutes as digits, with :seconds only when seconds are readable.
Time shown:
1:38
